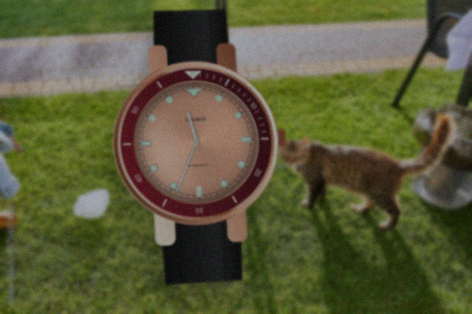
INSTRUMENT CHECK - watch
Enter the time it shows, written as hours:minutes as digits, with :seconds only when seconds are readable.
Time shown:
11:34
